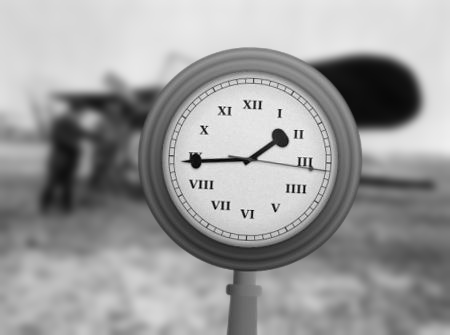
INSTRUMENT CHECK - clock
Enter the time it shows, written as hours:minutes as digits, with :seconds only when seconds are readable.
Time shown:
1:44:16
